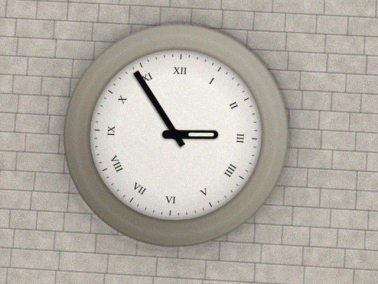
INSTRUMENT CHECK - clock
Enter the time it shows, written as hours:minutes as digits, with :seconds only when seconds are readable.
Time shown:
2:54
